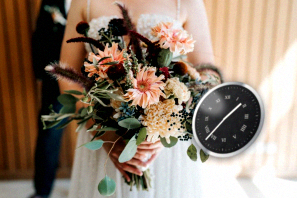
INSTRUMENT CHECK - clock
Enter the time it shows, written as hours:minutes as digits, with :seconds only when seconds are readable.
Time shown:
1:37
